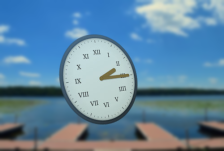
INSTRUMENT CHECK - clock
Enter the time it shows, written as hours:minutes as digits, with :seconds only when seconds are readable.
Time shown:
2:15
